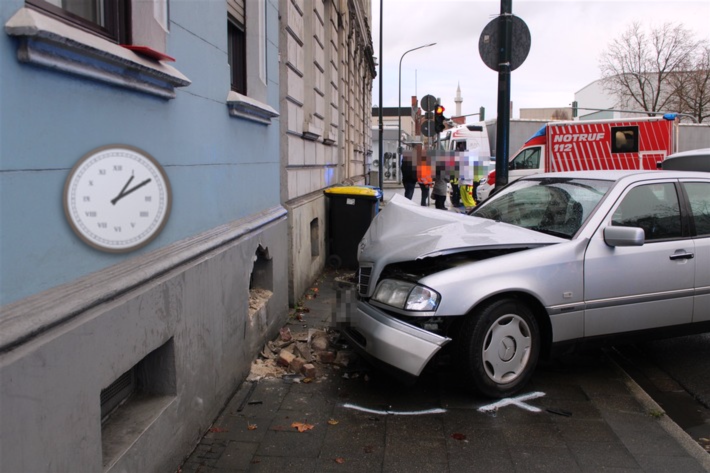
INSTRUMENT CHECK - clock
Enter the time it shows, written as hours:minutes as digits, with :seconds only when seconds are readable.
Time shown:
1:10
